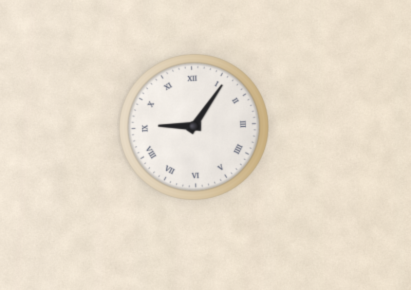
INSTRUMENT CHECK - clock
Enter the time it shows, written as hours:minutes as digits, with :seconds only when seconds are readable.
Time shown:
9:06
